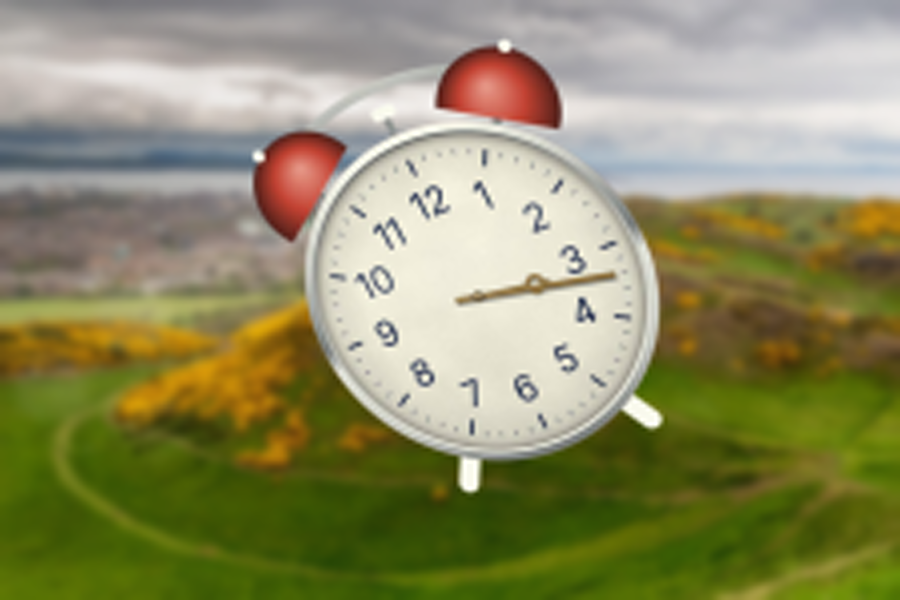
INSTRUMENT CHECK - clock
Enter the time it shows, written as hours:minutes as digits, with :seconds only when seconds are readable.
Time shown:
3:17
